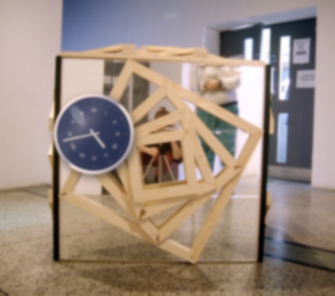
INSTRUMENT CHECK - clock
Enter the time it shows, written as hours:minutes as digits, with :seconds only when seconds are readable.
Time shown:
4:43
